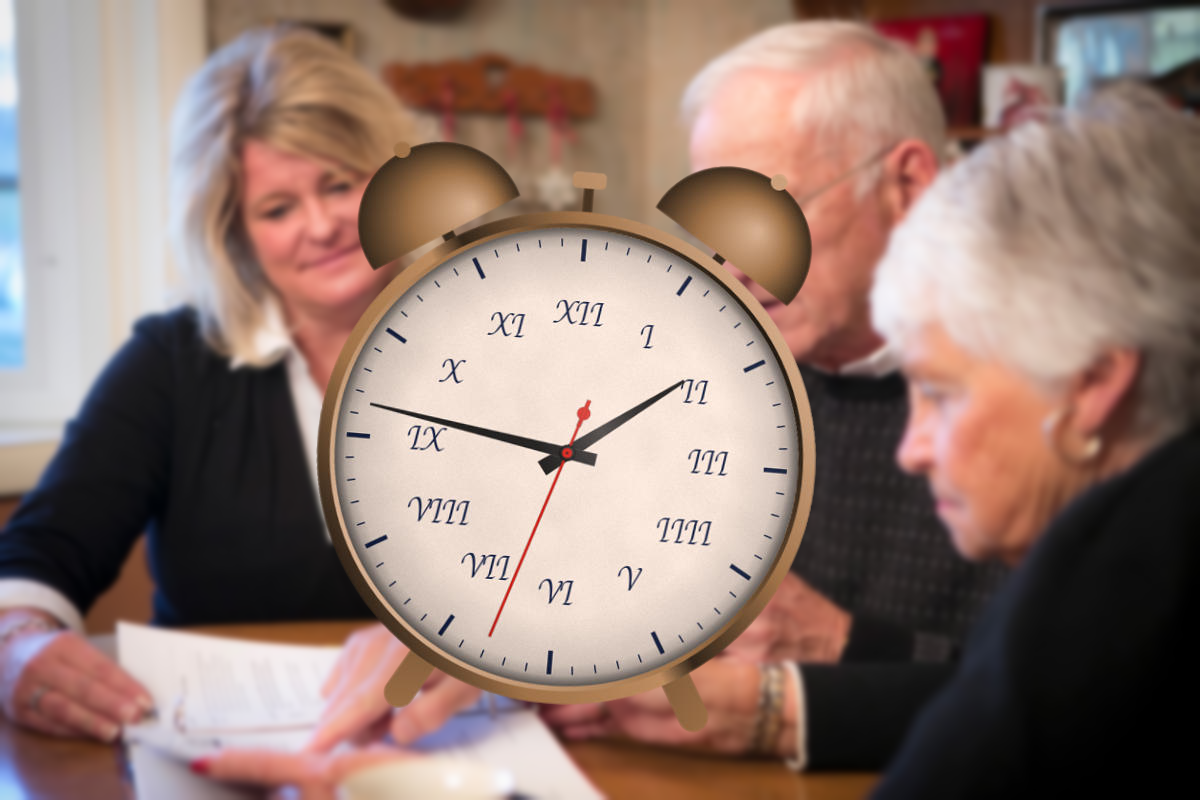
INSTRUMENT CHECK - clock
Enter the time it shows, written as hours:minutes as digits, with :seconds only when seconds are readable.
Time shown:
1:46:33
